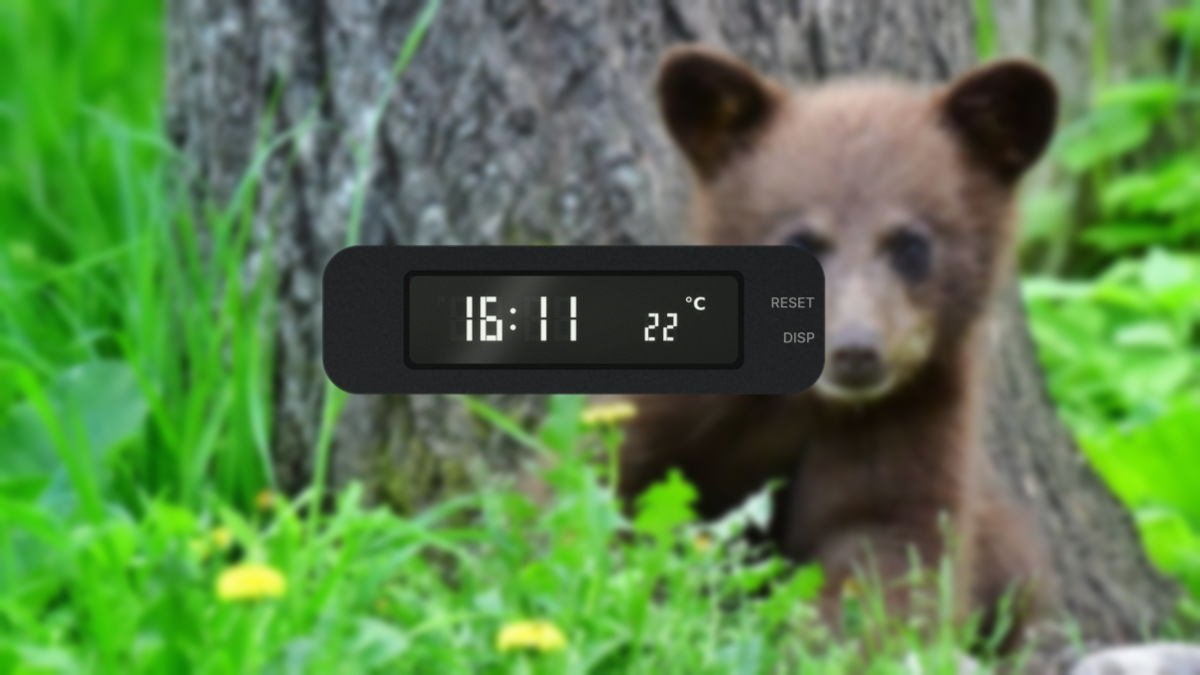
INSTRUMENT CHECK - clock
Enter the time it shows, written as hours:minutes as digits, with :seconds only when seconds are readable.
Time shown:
16:11
